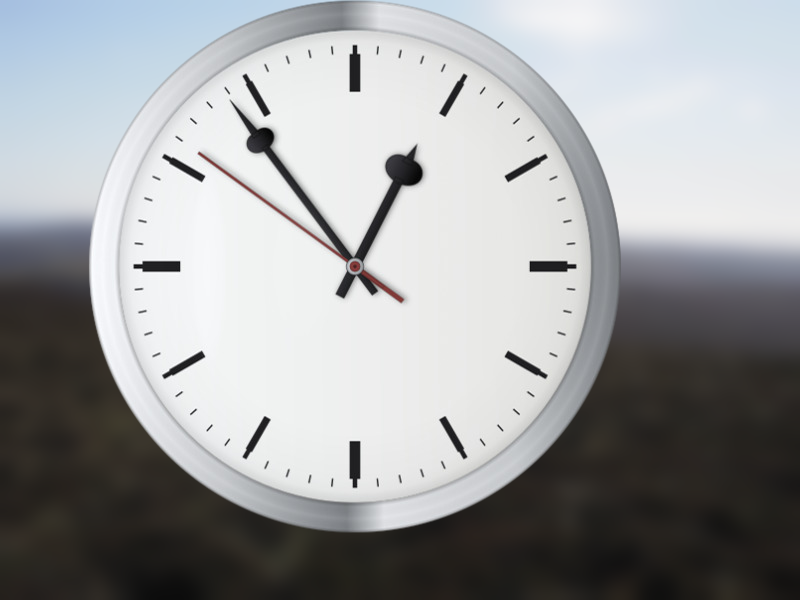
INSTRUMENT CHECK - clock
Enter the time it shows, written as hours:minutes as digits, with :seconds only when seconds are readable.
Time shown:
12:53:51
